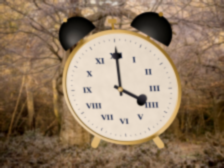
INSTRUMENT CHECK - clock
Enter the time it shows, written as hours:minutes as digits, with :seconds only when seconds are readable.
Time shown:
4:00
